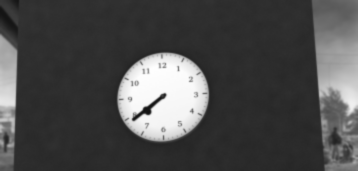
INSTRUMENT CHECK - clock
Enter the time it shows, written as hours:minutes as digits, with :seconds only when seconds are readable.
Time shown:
7:39
